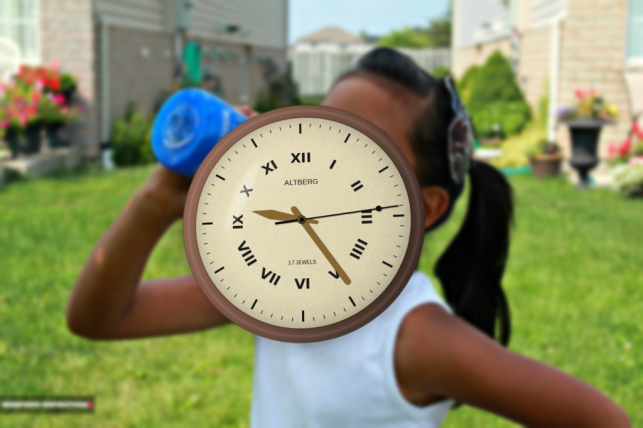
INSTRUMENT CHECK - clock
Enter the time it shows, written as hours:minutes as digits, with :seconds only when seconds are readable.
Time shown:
9:24:14
